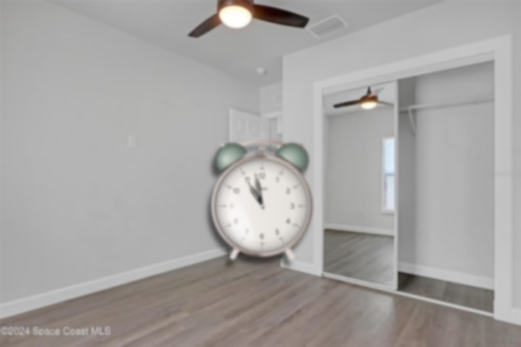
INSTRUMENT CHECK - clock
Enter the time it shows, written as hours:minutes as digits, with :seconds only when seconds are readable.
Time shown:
10:58
